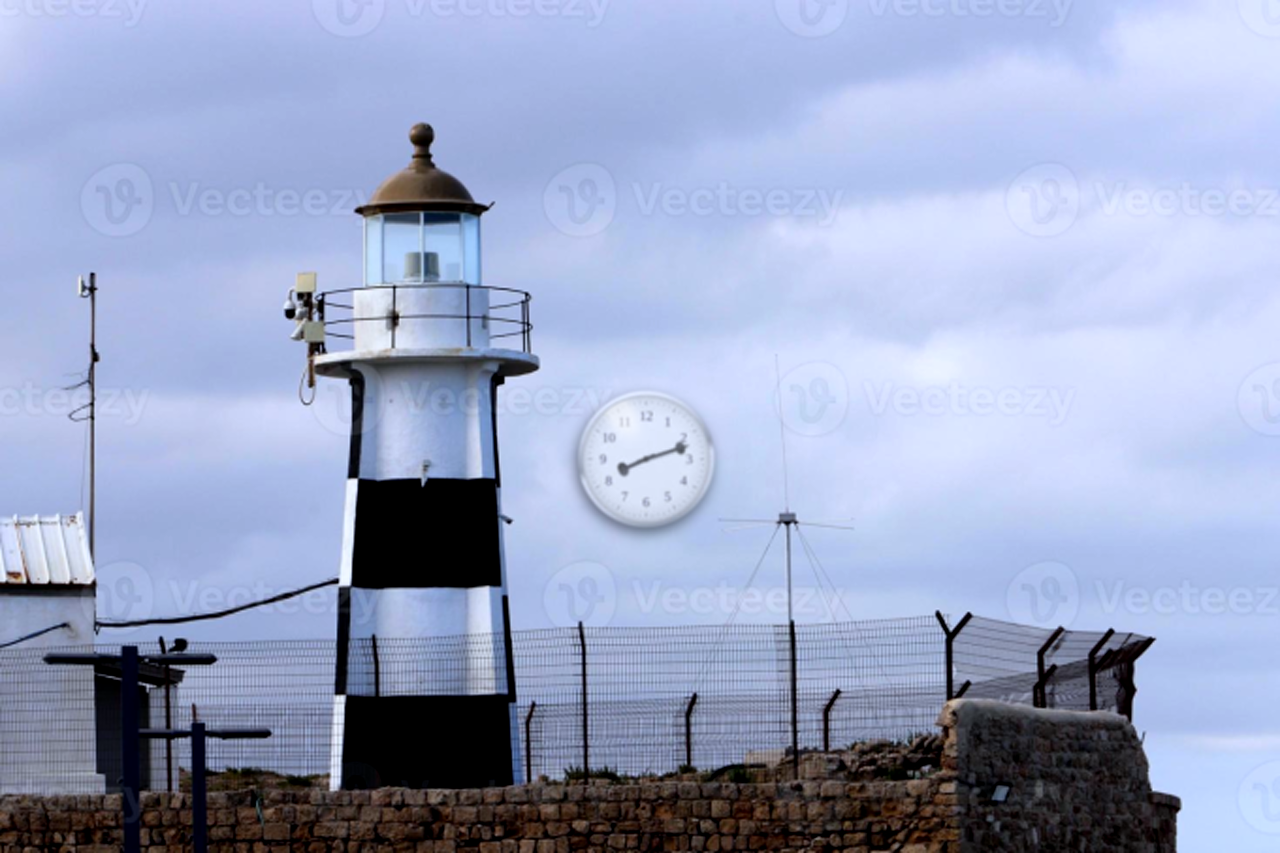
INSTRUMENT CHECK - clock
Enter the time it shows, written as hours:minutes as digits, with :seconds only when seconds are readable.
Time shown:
8:12
